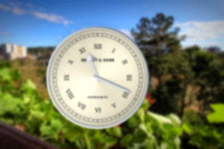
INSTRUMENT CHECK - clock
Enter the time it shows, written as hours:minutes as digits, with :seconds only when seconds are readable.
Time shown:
11:19
